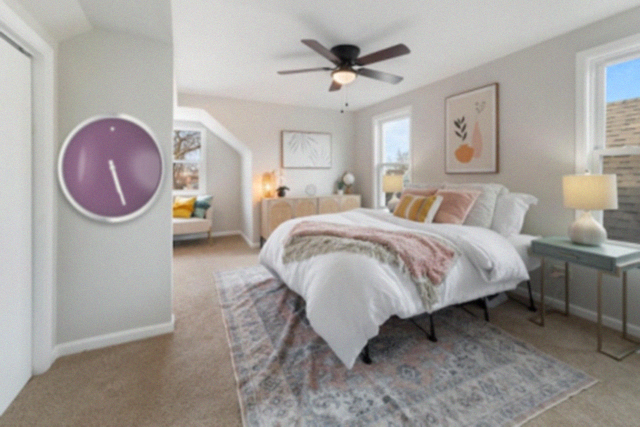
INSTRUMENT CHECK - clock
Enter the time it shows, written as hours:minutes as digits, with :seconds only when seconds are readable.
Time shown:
5:27
